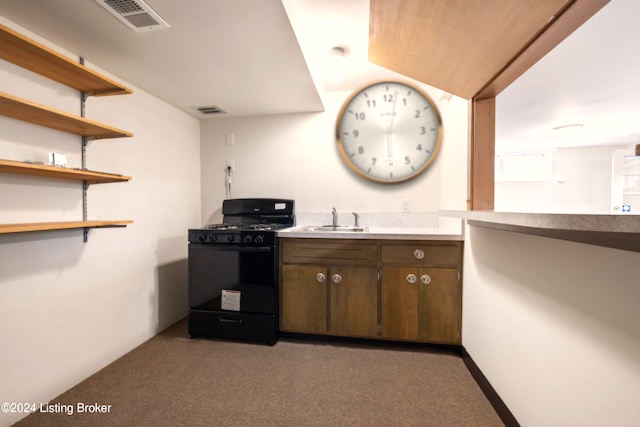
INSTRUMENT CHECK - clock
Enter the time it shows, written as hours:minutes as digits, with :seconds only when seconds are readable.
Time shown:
6:02
